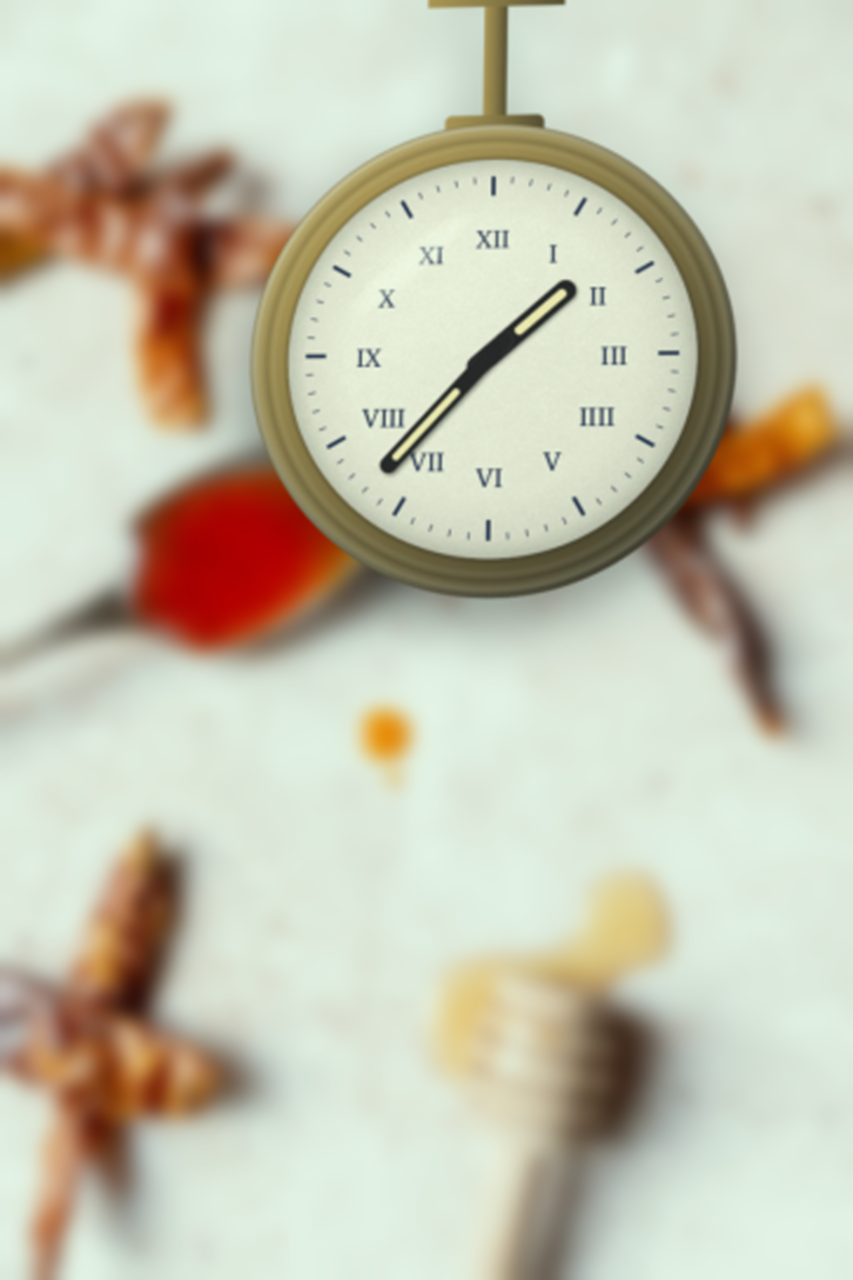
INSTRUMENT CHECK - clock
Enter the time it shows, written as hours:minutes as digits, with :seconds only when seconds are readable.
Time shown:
1:37
